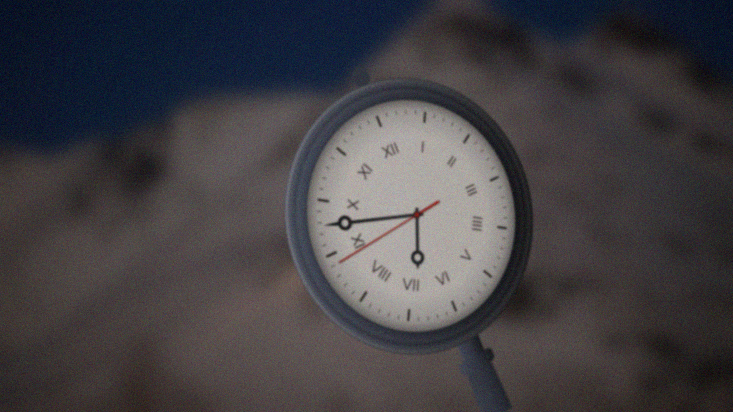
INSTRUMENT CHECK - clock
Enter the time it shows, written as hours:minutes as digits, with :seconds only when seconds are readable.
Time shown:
6:47:44
